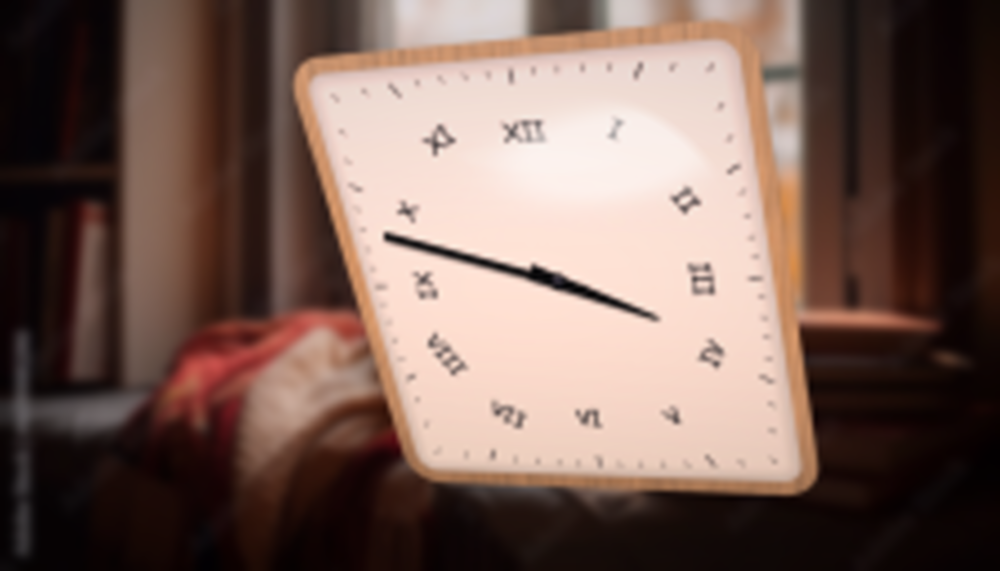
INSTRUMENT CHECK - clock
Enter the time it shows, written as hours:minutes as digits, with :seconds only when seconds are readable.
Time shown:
3:48
